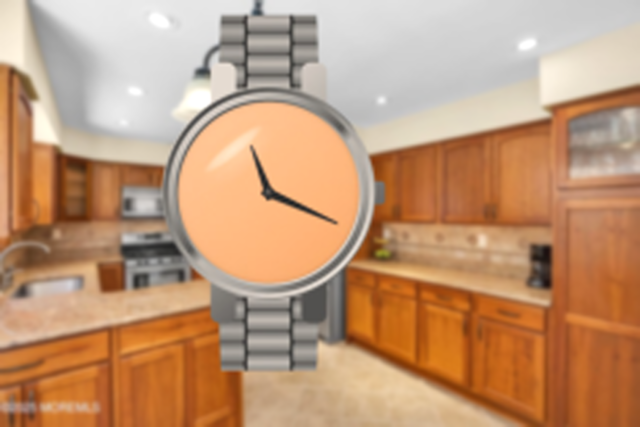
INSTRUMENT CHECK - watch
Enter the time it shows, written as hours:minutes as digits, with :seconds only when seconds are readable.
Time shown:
11:19
